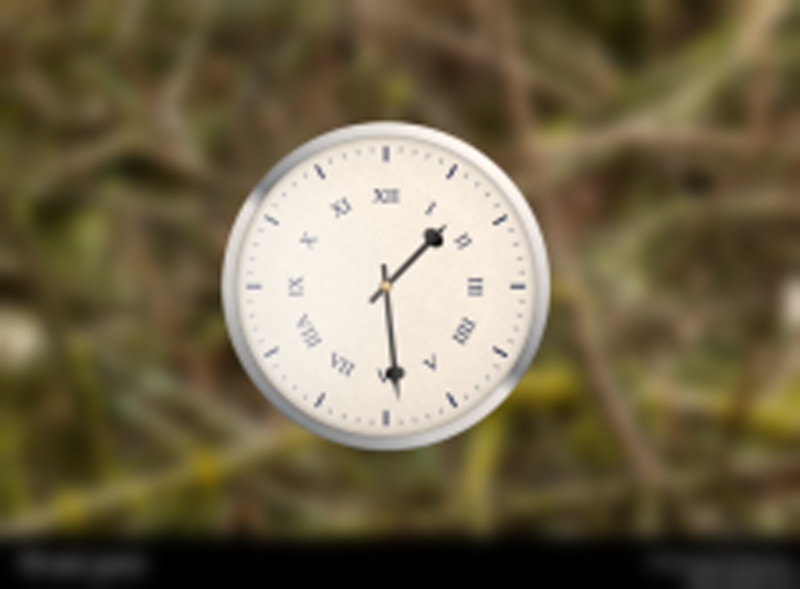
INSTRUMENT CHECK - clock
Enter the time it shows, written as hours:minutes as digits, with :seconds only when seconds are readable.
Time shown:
1:29
